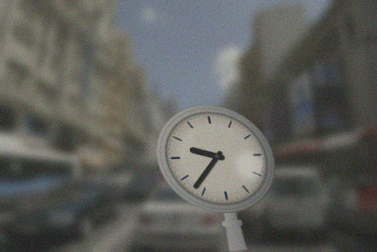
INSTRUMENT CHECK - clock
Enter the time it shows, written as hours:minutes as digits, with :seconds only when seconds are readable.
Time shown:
9:37
